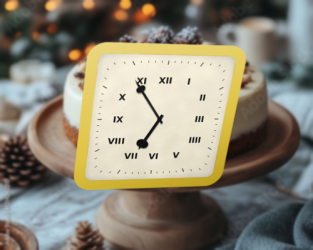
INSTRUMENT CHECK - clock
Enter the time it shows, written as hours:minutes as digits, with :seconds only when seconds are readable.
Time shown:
6:54
